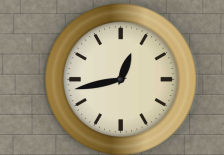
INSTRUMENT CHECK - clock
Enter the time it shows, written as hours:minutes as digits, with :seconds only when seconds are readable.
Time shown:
12:43
